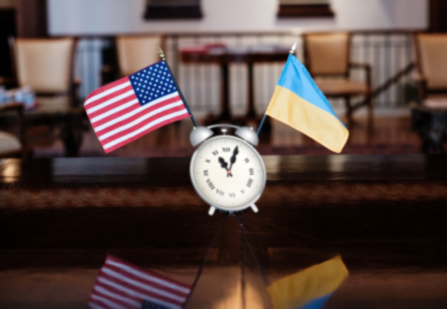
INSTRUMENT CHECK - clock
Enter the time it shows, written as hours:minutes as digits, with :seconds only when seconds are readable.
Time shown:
11:04
